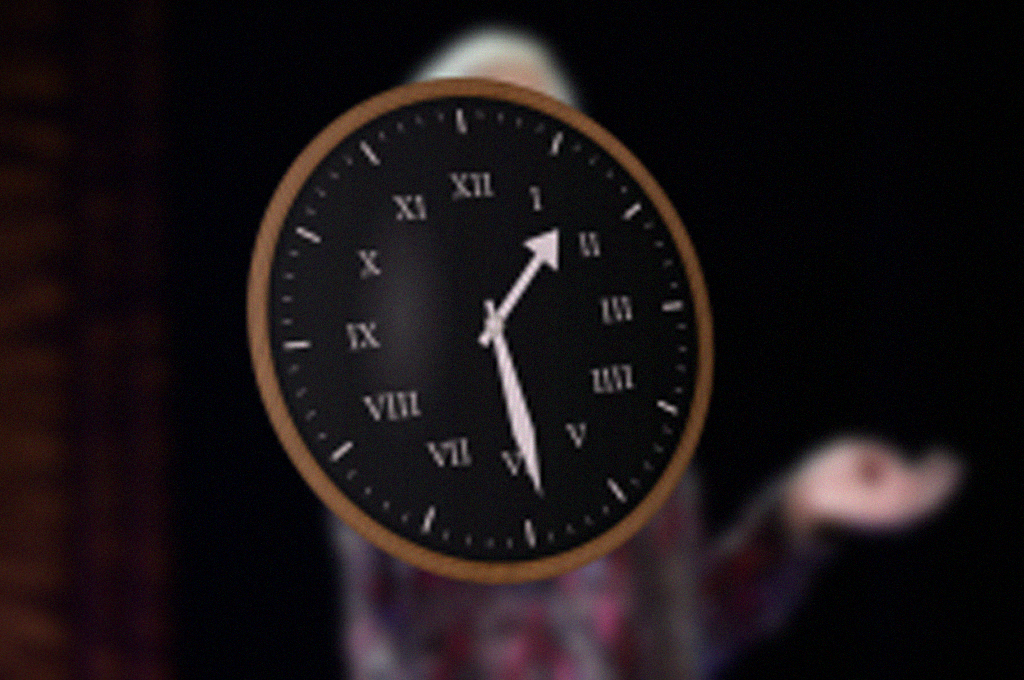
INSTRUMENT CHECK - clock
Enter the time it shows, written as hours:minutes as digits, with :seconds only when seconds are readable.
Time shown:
1:29
